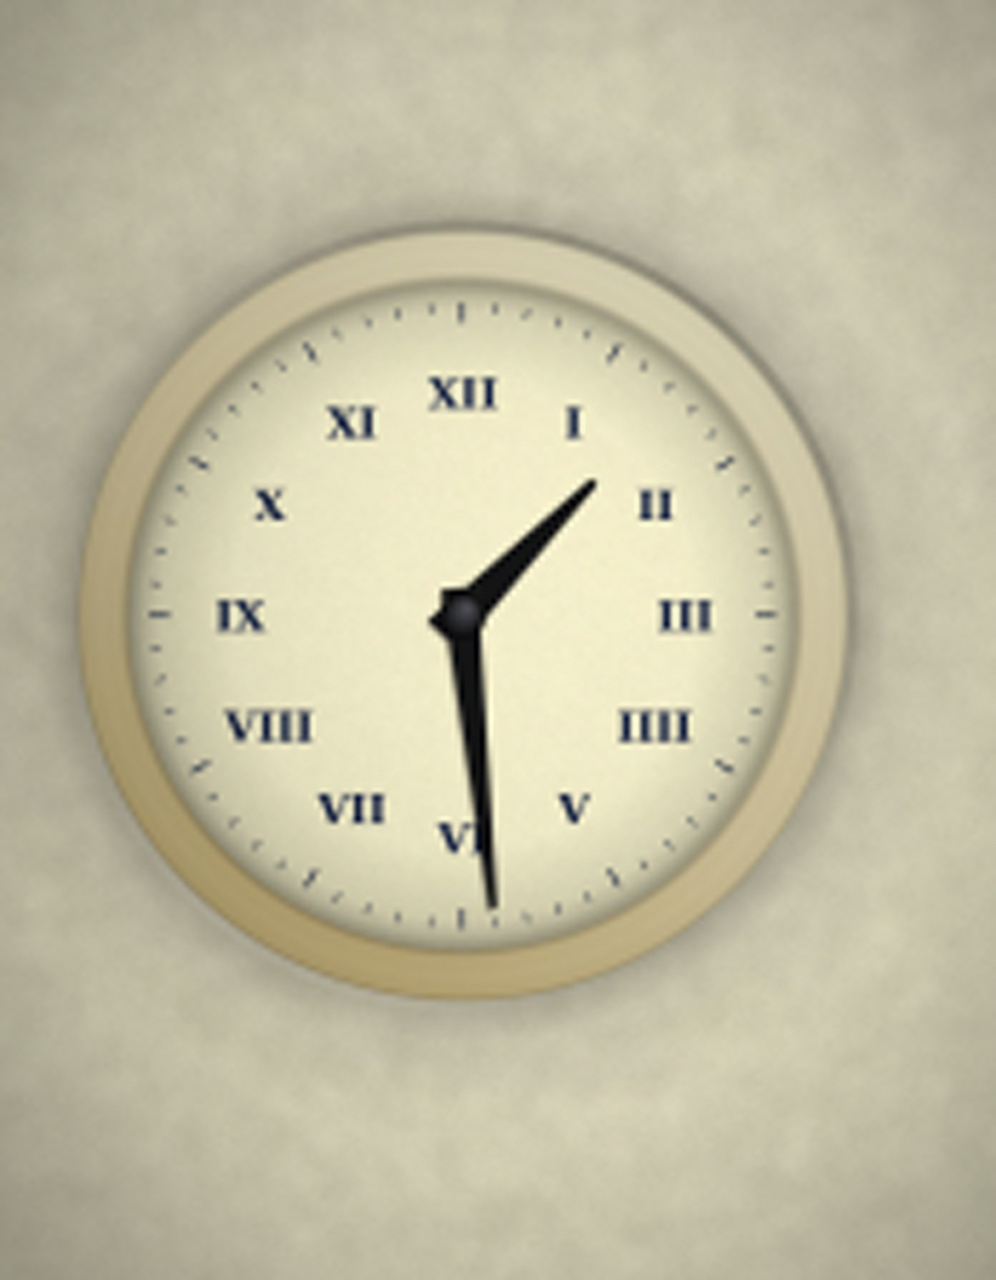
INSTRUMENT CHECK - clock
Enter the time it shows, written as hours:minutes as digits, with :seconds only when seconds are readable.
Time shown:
1:29
